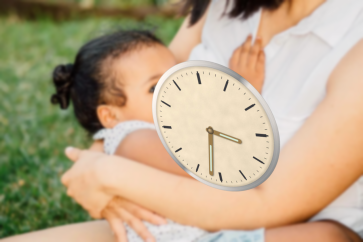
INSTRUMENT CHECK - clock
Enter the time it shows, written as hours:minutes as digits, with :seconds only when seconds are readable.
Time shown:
3:32
